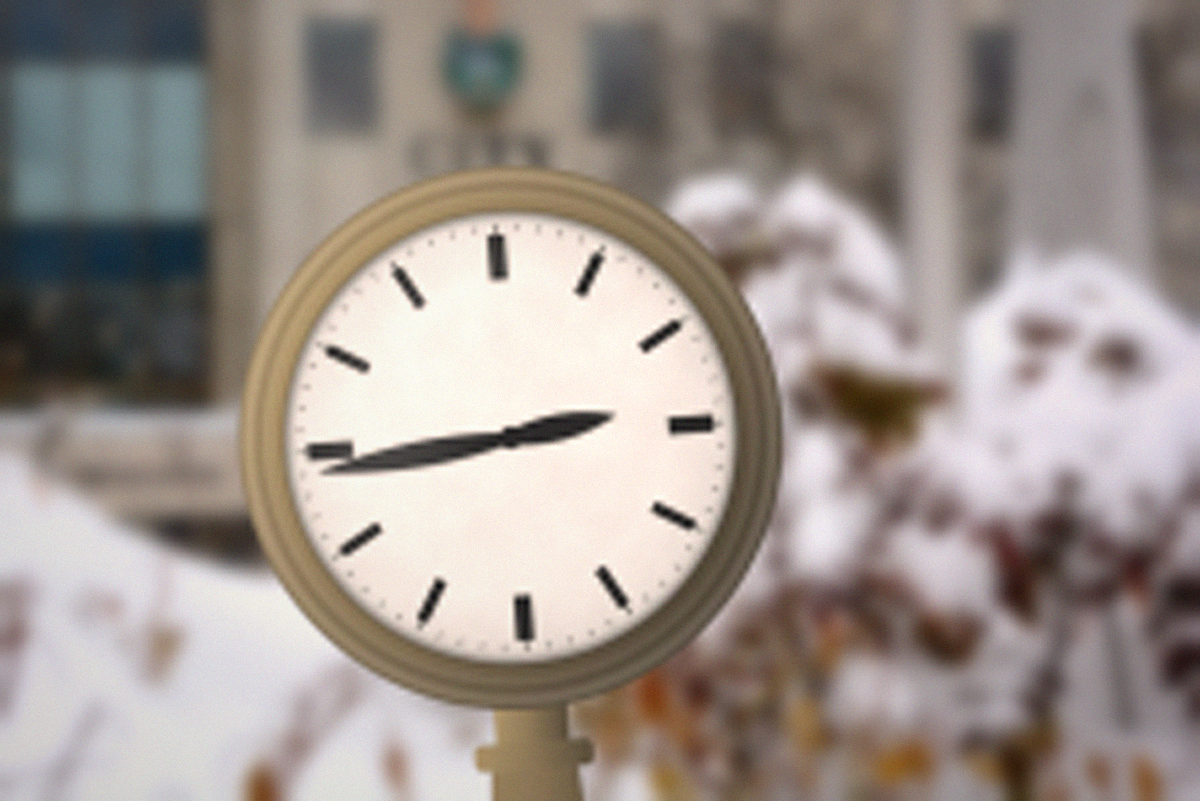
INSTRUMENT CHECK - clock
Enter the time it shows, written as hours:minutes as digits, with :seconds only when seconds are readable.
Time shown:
2:44
